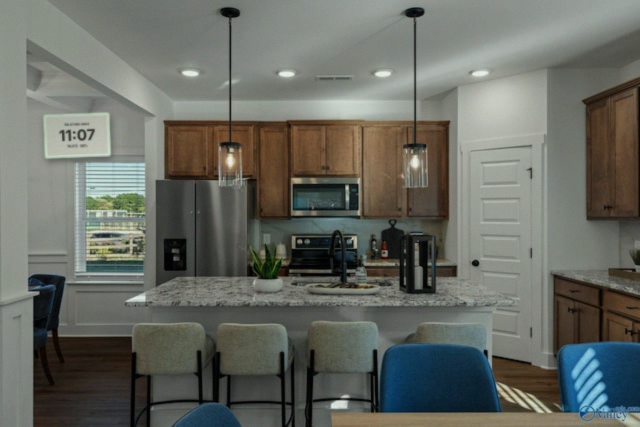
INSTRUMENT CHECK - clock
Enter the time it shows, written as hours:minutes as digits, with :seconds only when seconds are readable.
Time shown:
11:07
